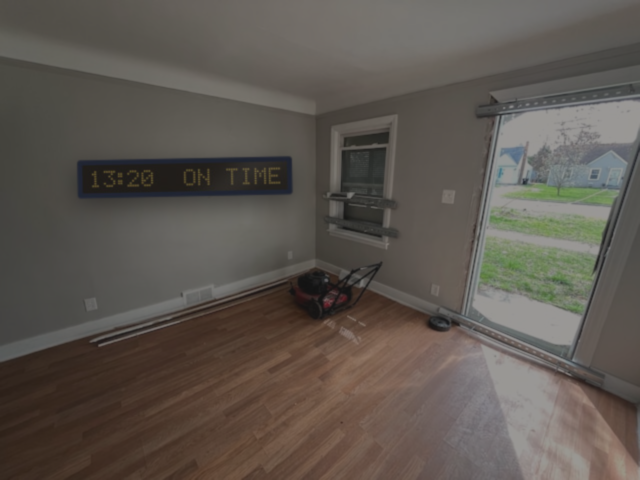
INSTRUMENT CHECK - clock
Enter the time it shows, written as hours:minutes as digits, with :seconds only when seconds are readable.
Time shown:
13:20
